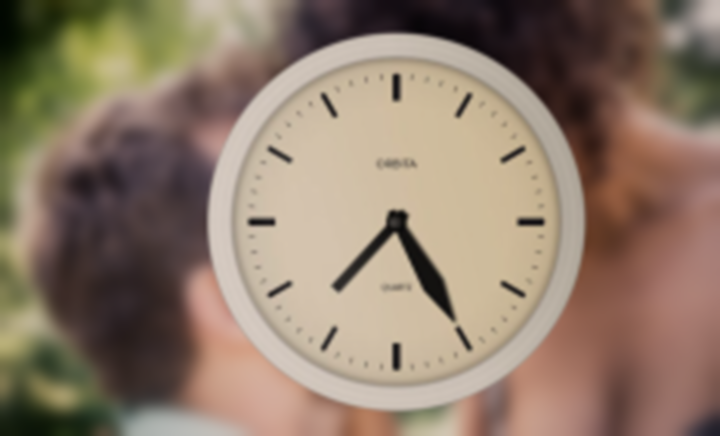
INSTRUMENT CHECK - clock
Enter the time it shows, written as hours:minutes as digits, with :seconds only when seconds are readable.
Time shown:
7:25
